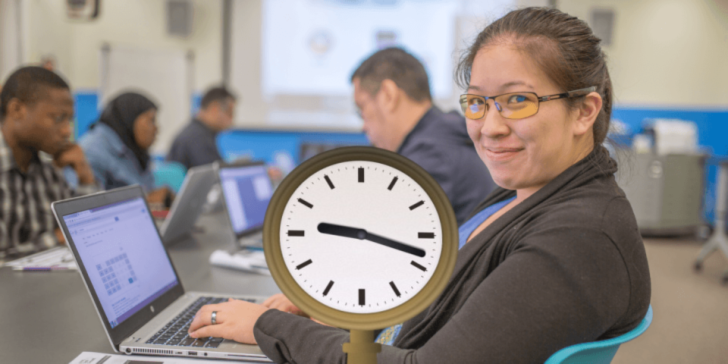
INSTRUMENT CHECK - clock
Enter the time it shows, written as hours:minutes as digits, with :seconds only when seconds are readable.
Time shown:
9:18
